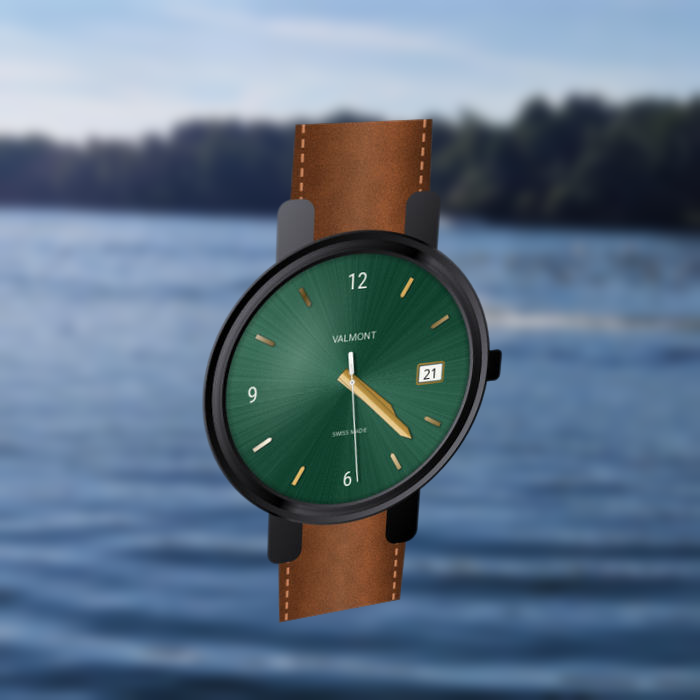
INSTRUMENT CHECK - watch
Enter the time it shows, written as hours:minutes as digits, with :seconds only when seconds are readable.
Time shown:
4:22:29
